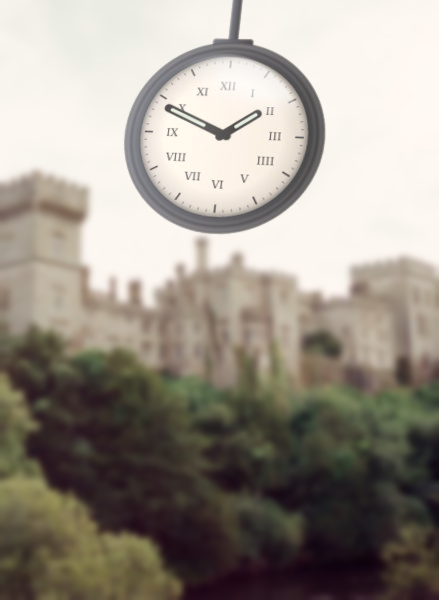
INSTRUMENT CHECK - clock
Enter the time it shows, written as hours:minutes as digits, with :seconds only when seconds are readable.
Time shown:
1:49
